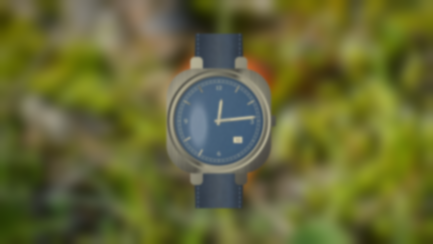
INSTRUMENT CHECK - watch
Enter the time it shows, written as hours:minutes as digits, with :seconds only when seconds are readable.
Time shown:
12:14
